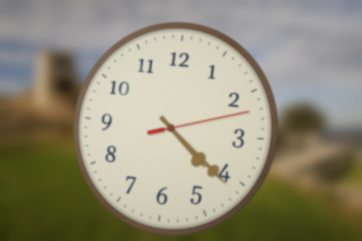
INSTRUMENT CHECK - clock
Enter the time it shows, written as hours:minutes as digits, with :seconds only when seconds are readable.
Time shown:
4:21:12
